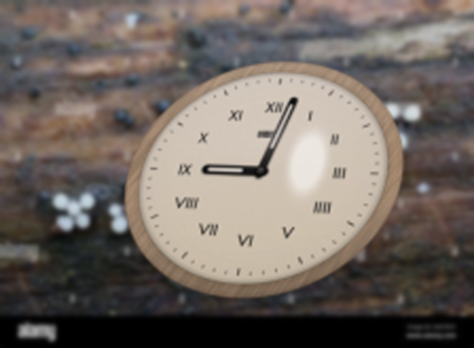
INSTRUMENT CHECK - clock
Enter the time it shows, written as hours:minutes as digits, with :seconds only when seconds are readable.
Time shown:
9:02
